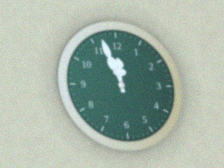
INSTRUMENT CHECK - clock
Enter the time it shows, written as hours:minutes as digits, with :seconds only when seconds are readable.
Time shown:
11:57
